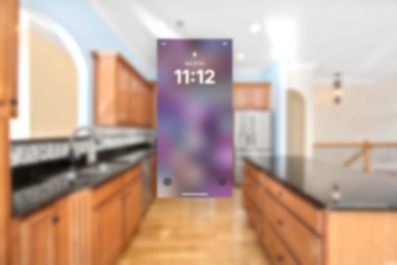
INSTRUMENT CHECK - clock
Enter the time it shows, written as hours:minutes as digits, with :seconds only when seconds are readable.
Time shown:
11:12
